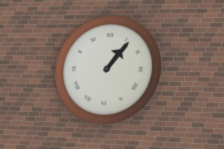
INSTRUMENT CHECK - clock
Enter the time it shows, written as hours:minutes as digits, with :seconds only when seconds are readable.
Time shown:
1:06
